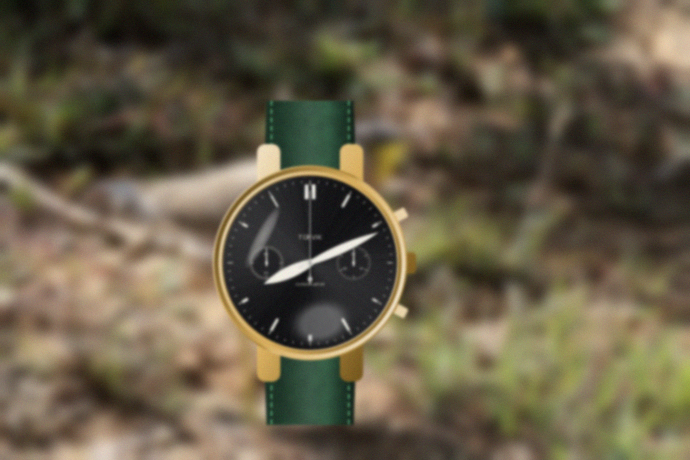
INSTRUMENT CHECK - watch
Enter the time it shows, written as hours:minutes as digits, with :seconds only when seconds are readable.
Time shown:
8:11
